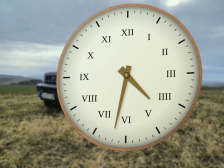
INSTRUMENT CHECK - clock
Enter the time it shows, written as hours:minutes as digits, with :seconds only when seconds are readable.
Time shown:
4:32
